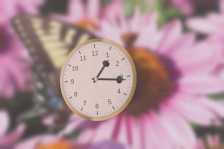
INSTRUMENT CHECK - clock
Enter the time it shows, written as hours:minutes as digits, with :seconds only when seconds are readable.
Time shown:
1:16
